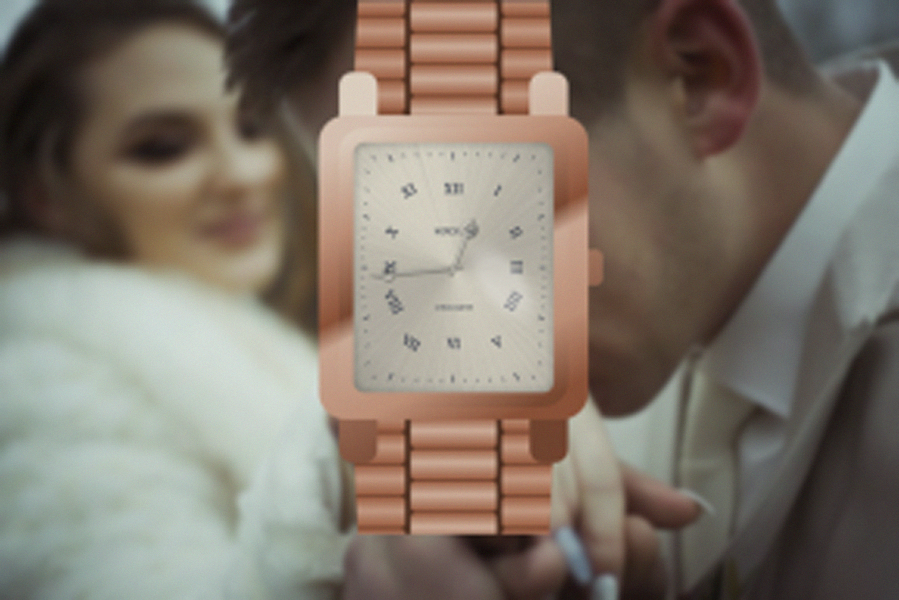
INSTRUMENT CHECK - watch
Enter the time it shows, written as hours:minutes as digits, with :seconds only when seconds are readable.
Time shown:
12:44
